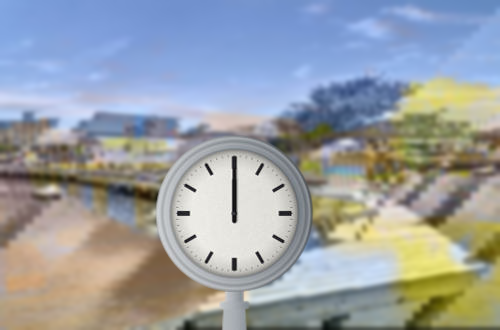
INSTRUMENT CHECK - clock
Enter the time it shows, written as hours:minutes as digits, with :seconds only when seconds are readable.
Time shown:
12:00
